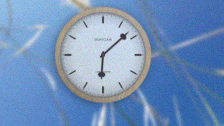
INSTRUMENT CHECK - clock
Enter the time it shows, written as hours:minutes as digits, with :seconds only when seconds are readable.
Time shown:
6:08
